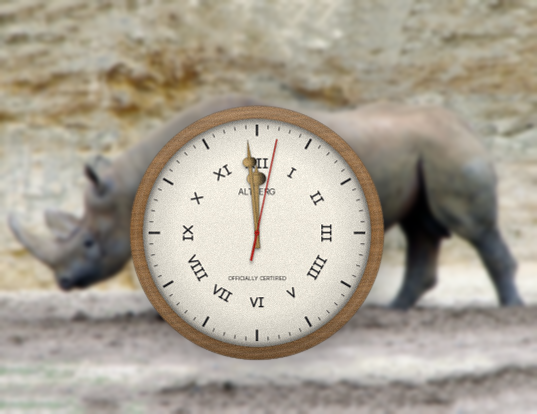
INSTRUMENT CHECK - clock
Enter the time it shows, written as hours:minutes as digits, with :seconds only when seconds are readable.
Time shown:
11:59:02
